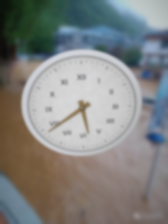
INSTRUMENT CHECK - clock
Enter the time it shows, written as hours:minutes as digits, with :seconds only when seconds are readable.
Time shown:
5:39
